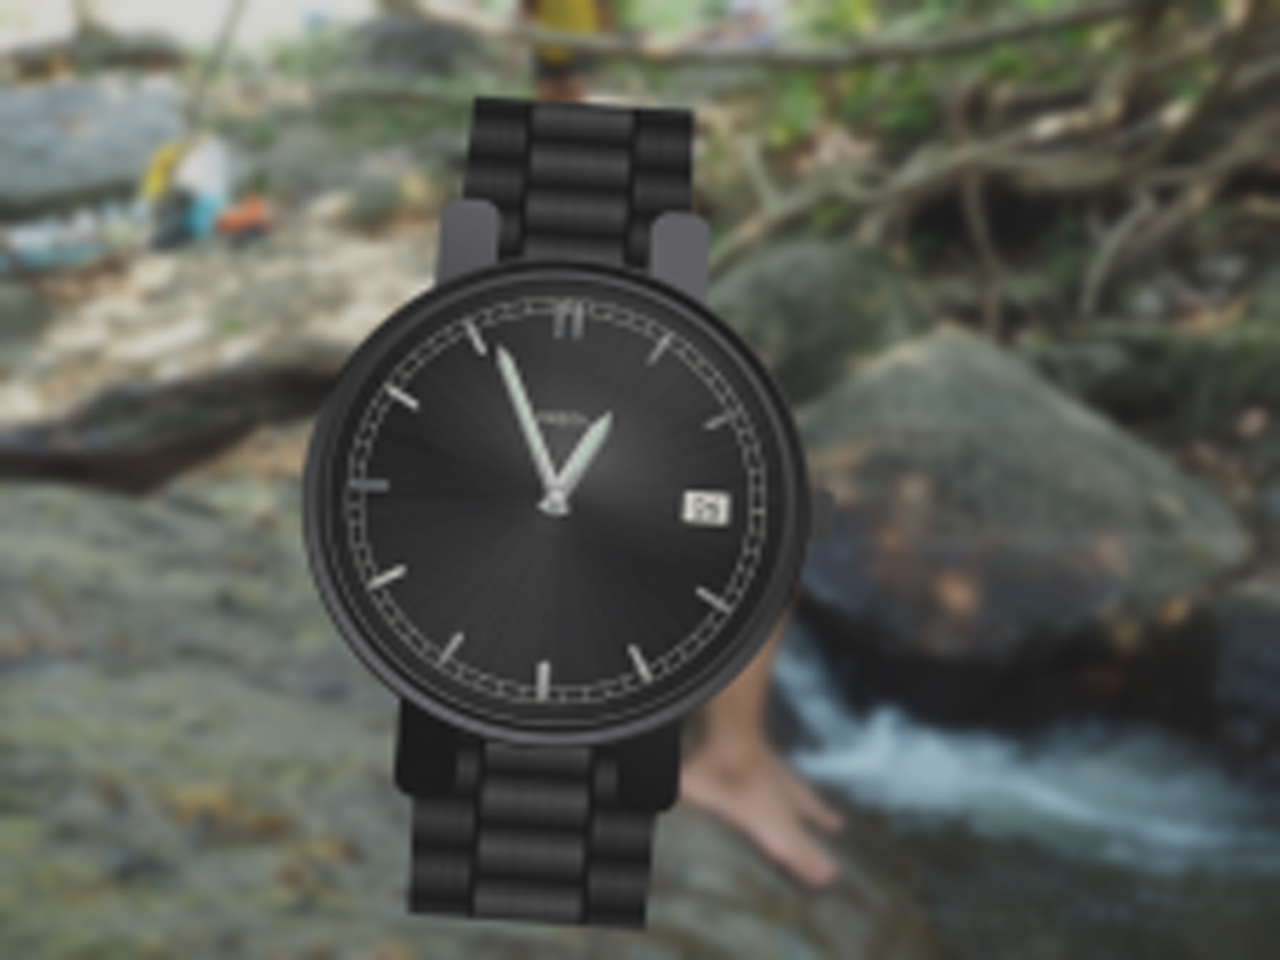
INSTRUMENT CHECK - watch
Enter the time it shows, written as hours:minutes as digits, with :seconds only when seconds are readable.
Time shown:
12:56
